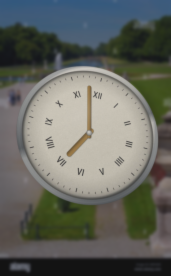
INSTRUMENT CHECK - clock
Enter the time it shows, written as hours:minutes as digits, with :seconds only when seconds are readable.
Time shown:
6:58
